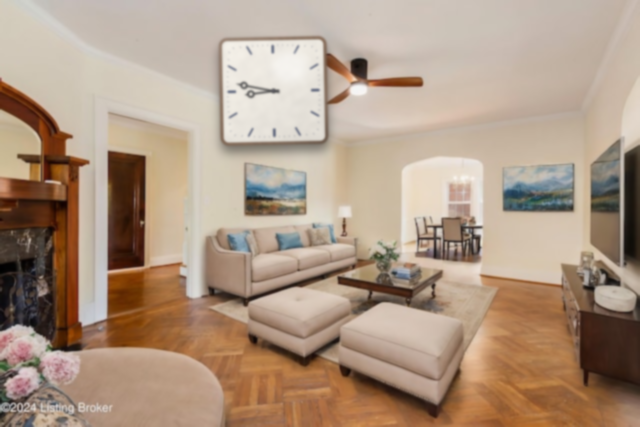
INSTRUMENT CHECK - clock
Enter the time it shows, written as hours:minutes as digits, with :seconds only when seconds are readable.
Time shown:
8:47
